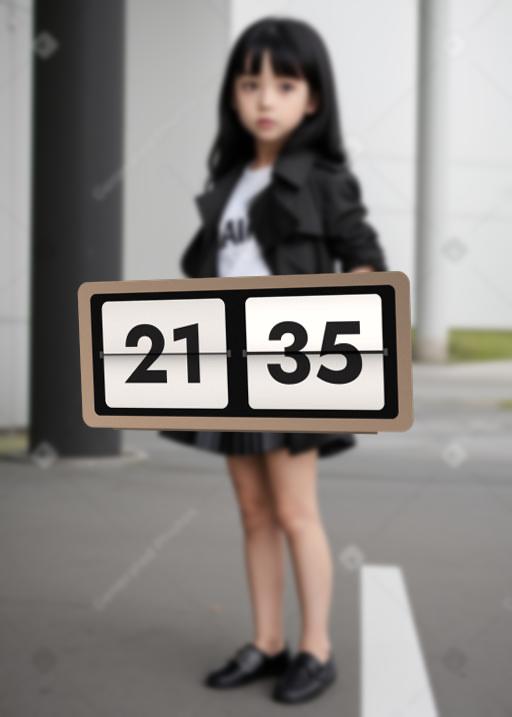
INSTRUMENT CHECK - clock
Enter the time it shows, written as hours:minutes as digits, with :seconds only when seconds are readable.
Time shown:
21:35
